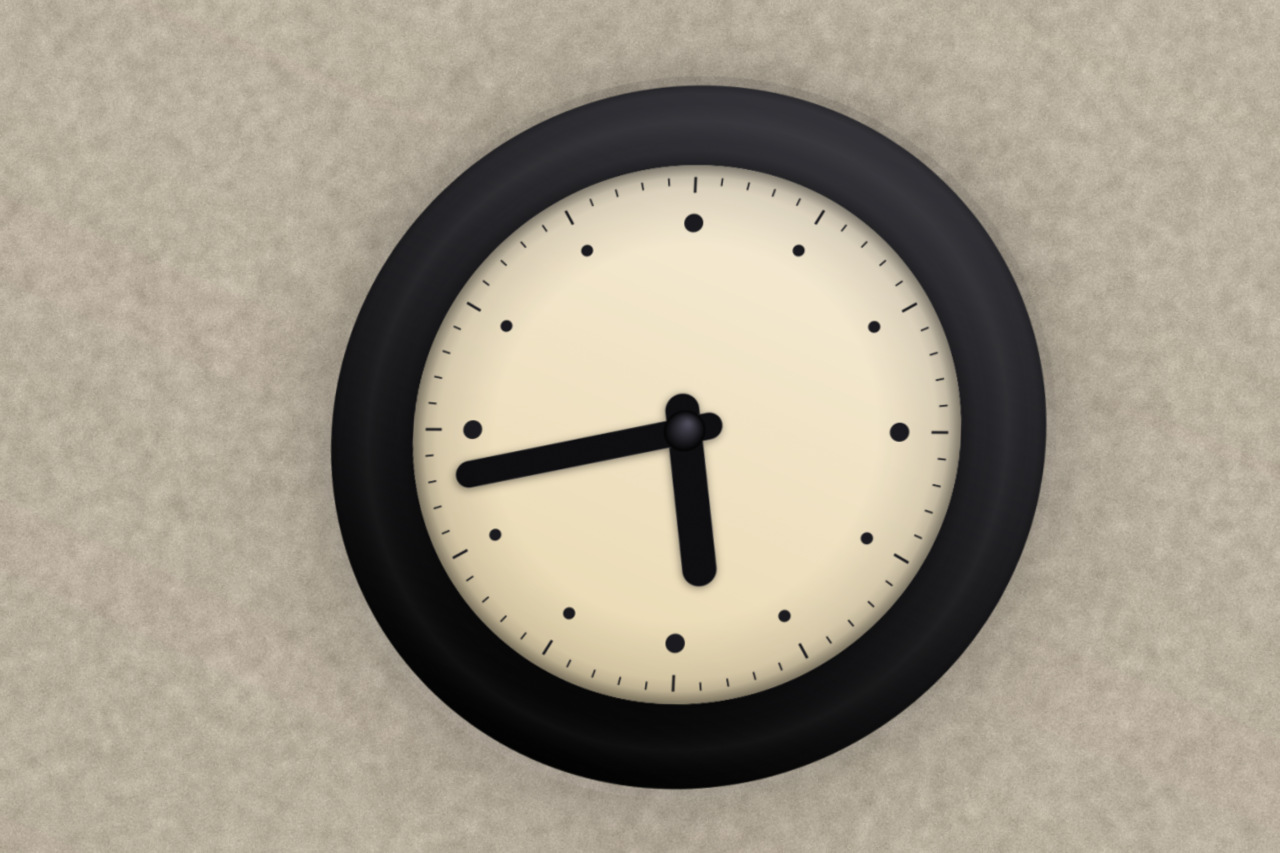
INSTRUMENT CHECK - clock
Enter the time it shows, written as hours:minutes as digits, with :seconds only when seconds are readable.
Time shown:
5:43
